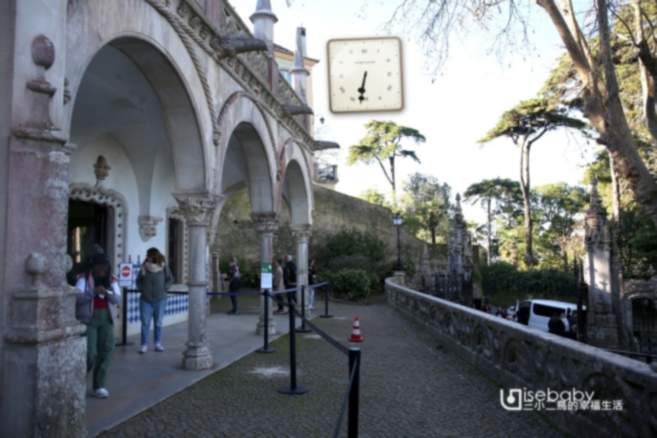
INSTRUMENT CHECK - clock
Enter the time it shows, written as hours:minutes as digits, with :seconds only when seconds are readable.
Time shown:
6:32
